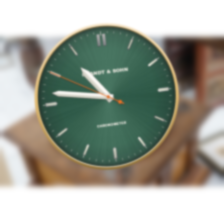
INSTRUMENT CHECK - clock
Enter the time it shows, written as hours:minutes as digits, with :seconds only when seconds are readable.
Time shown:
10:46:50
